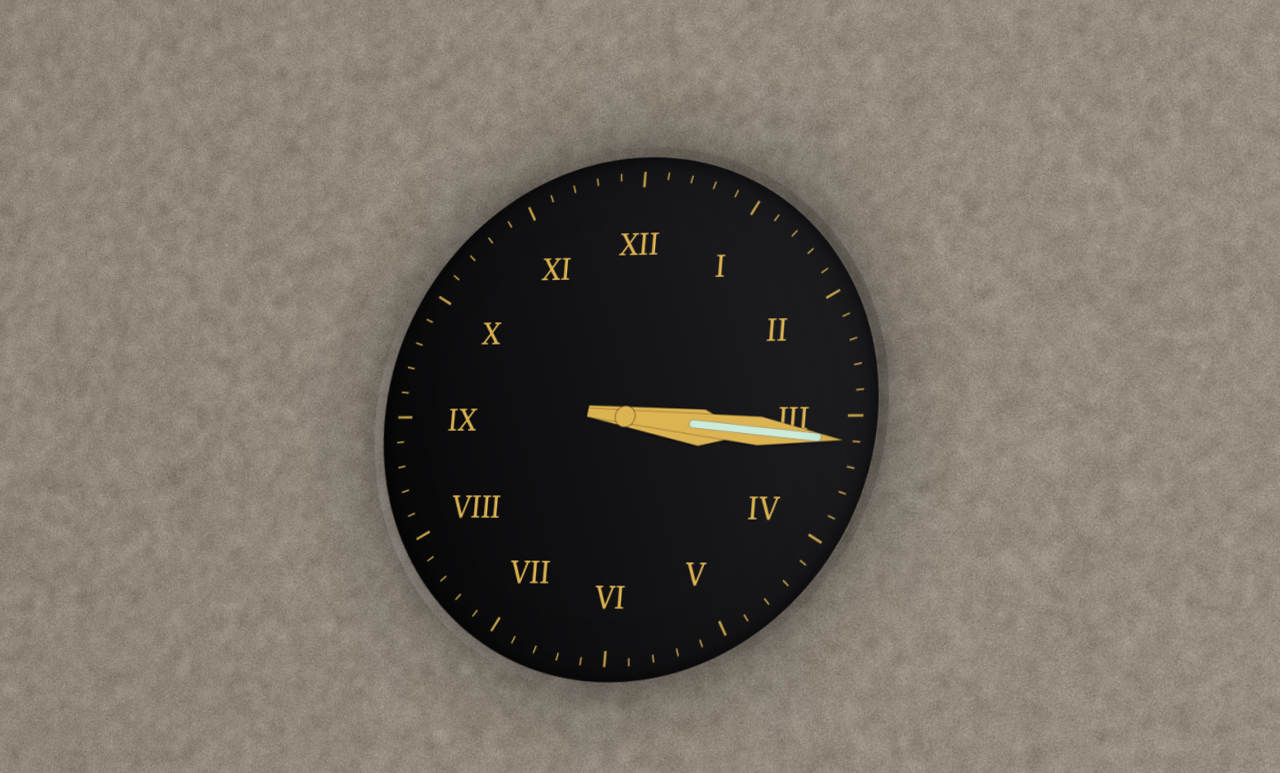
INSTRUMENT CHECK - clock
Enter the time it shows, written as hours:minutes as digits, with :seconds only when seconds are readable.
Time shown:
3:16
